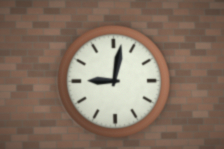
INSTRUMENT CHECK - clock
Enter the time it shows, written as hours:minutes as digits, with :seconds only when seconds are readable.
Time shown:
9:02
